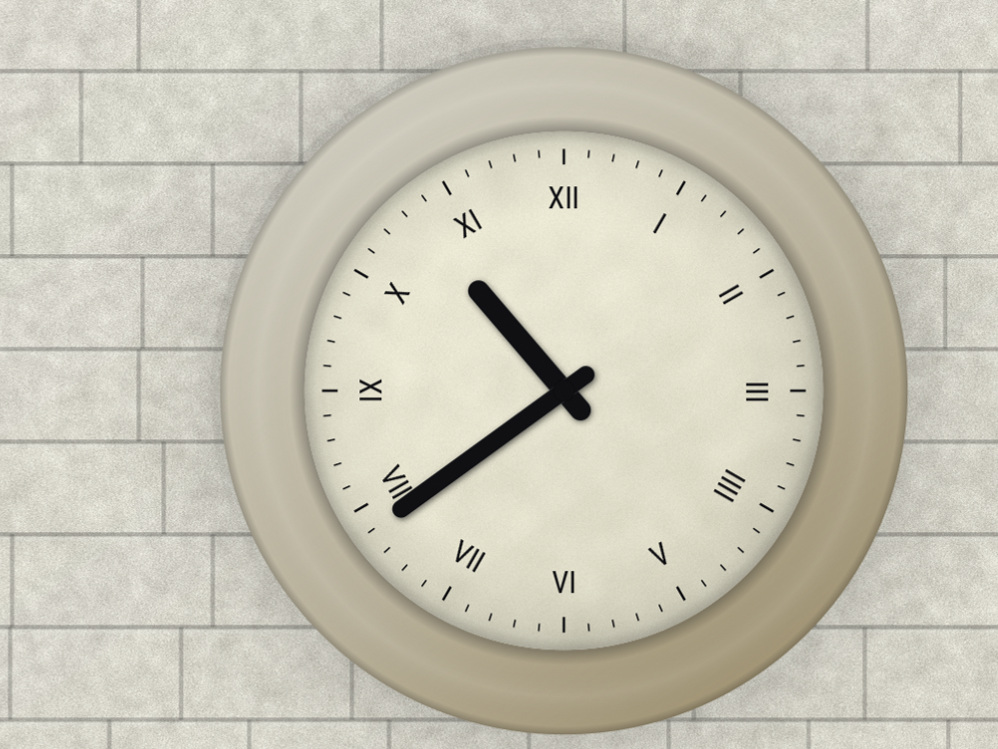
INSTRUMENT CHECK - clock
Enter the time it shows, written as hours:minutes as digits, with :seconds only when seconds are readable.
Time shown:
10:39
